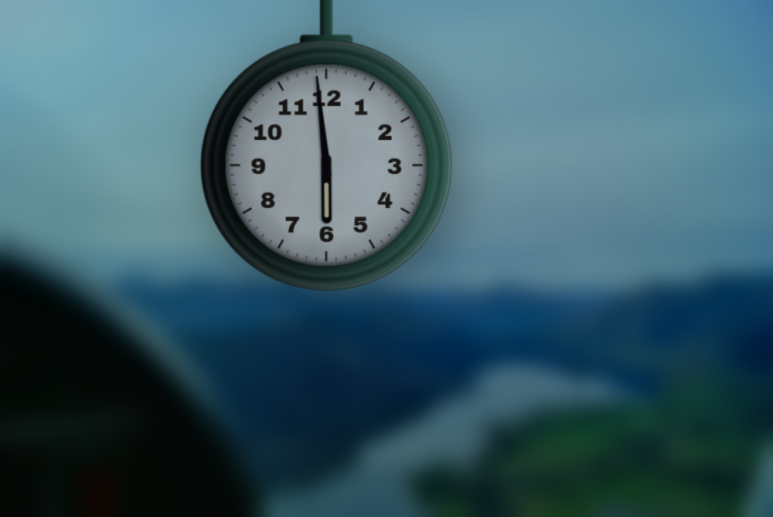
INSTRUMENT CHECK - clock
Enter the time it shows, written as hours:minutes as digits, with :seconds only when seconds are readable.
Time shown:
5:59
